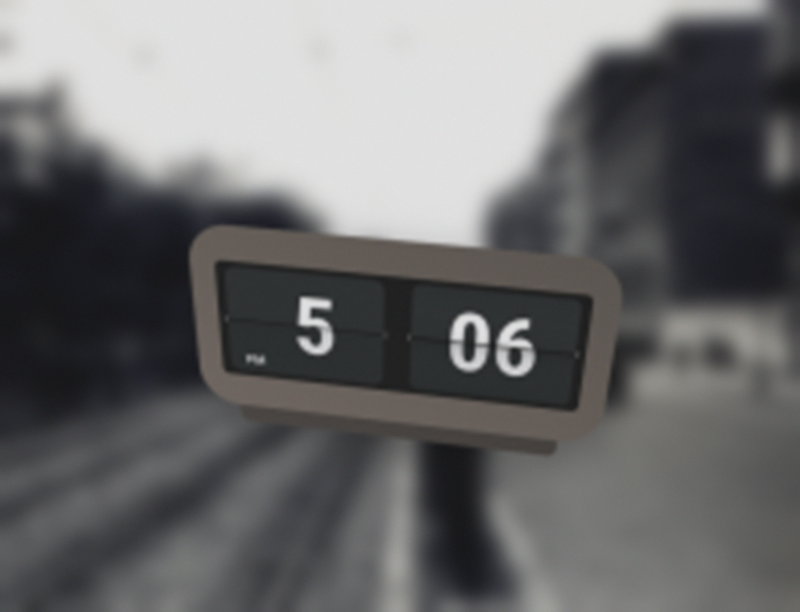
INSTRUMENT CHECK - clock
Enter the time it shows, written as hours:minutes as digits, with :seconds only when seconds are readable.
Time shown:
5:06
